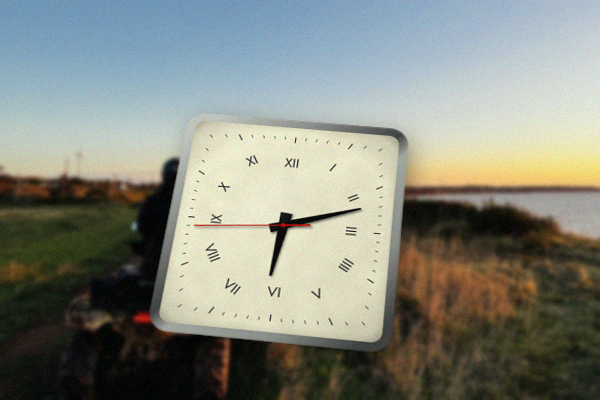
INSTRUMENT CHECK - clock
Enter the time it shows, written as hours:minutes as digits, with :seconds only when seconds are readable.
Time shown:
6:11:44
